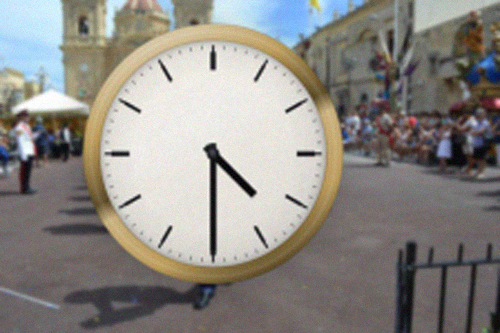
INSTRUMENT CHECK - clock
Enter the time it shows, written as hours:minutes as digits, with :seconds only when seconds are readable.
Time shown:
4:30
